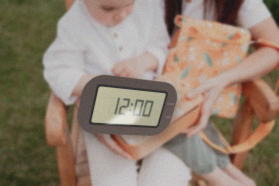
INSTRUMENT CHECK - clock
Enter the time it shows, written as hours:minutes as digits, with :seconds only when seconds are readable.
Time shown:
12:00
